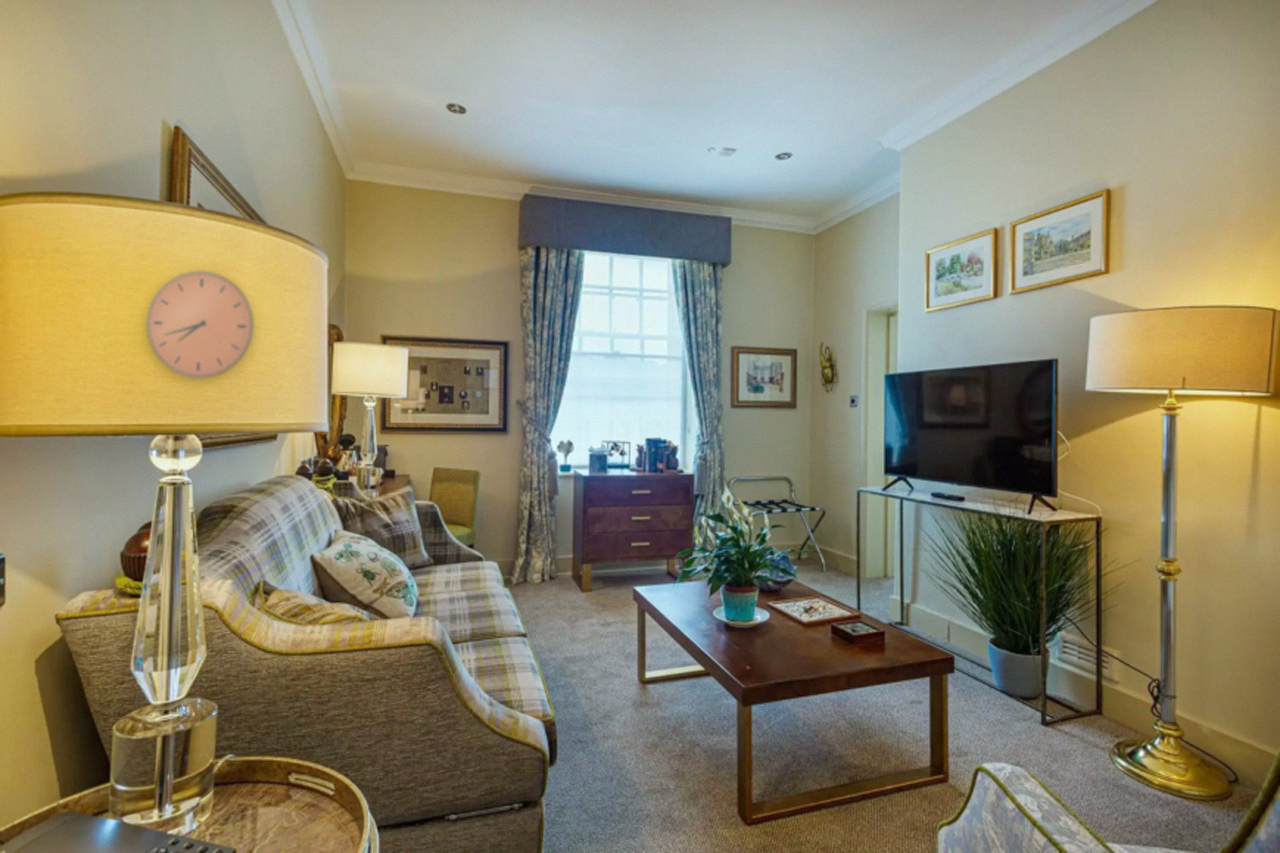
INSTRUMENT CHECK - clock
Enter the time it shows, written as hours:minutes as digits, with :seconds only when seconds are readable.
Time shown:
7:42
